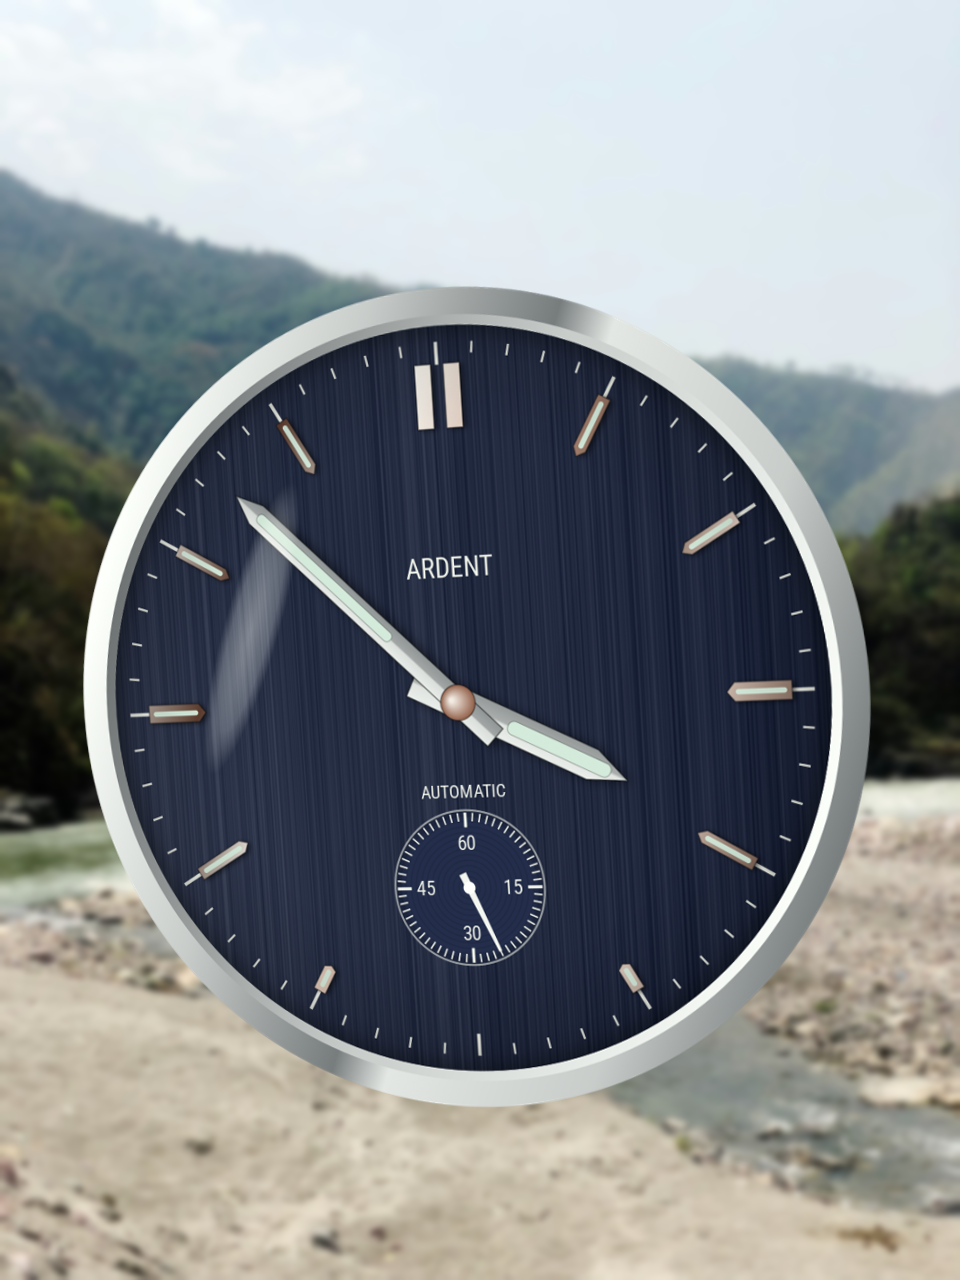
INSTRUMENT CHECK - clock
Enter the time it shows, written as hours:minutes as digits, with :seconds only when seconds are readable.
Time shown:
3:52:26
